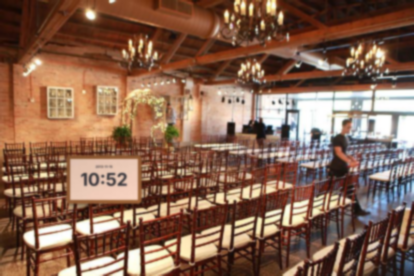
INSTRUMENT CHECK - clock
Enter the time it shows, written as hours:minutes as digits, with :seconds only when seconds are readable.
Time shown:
10:52
